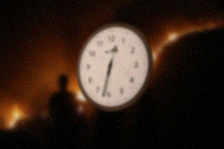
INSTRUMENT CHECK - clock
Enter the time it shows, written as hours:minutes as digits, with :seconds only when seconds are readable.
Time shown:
12:32
